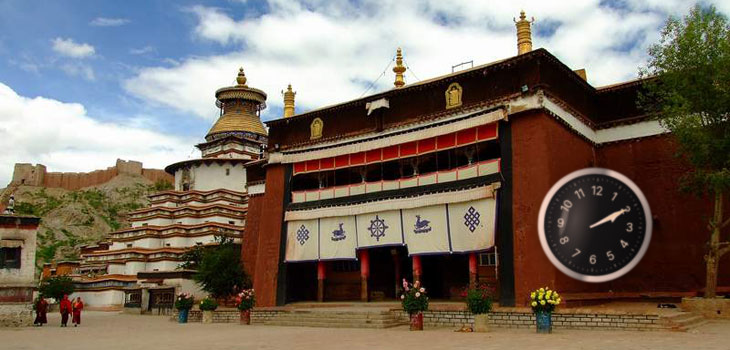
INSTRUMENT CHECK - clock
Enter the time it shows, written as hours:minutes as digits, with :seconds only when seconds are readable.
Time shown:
2:10
